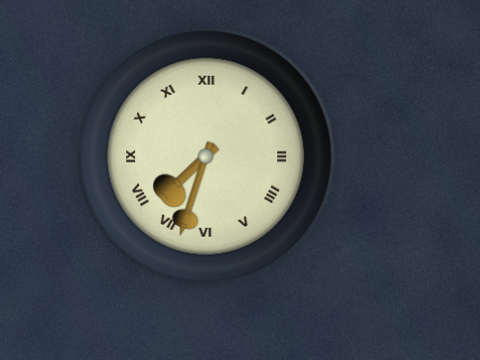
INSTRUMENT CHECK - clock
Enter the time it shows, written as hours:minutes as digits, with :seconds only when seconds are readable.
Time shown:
7:33
